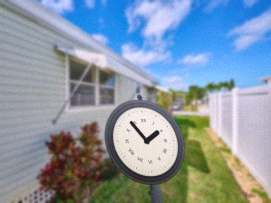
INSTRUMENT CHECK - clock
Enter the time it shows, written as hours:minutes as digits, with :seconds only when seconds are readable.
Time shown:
1:54
